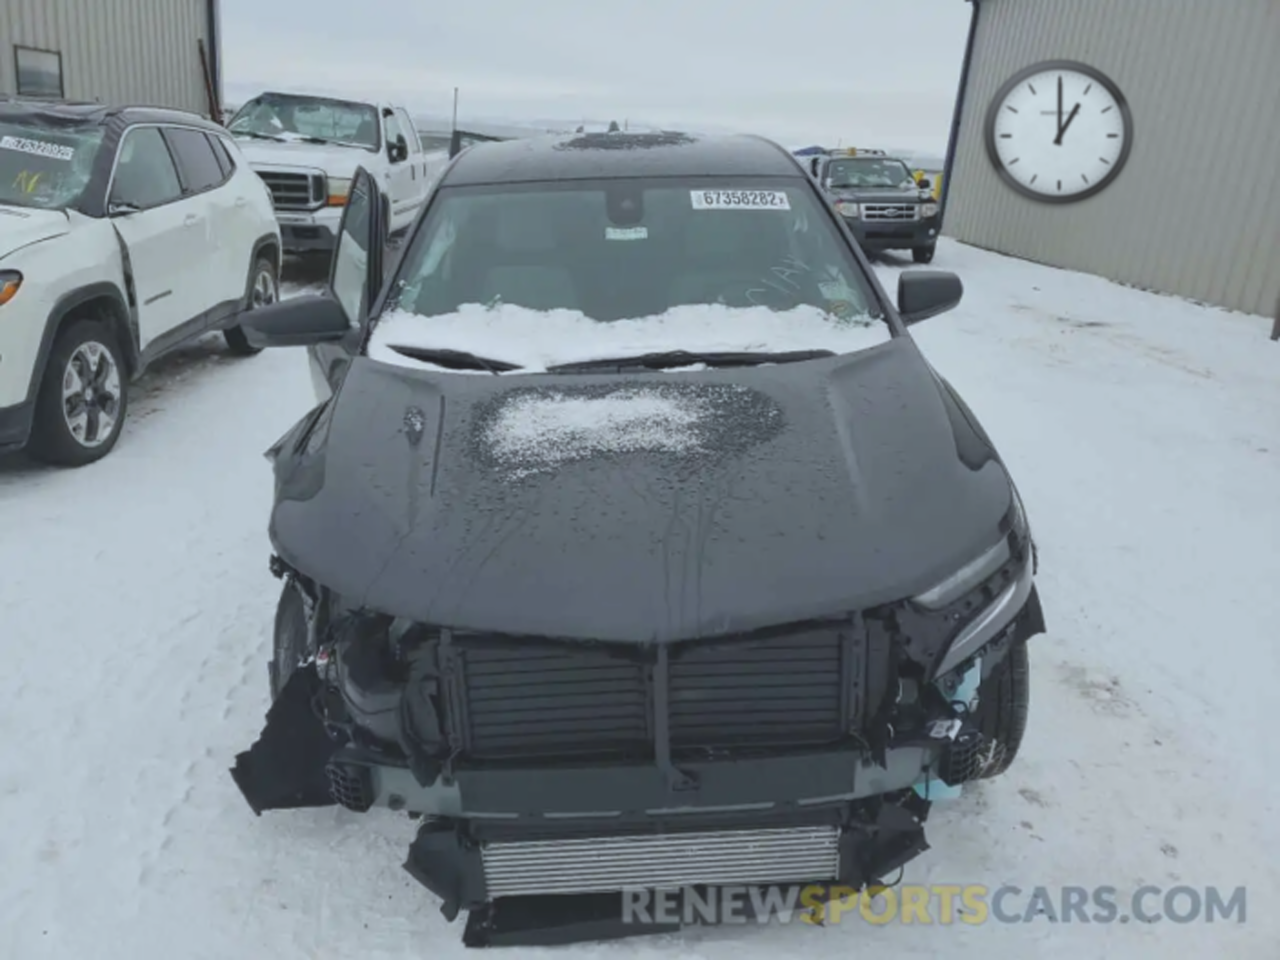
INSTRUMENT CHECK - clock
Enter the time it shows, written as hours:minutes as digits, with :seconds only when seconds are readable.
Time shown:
1:00
